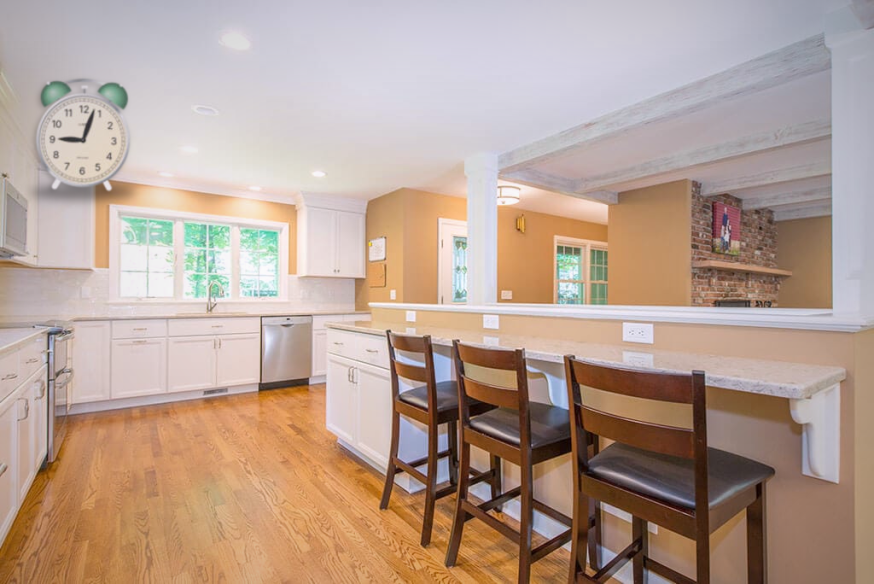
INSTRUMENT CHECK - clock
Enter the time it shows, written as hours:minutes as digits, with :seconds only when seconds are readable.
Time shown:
9:03
